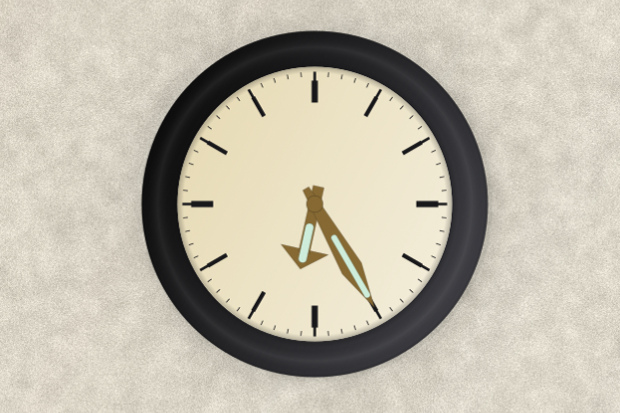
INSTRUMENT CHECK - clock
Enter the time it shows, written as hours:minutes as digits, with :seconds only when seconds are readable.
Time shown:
6:25
